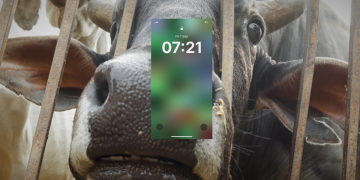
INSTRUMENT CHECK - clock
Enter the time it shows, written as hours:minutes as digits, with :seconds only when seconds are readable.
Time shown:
7:21
